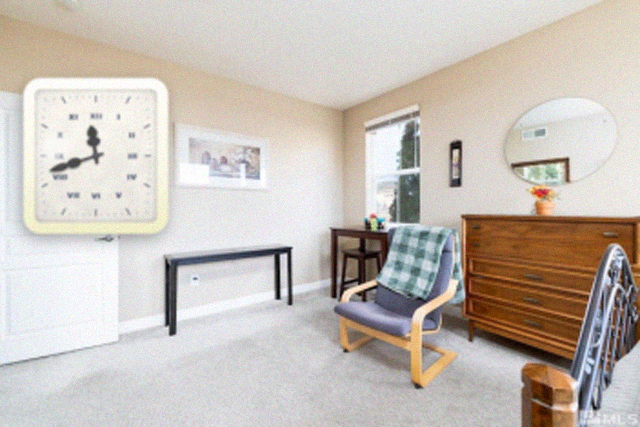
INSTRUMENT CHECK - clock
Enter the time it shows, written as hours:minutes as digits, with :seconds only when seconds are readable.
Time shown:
11:42
